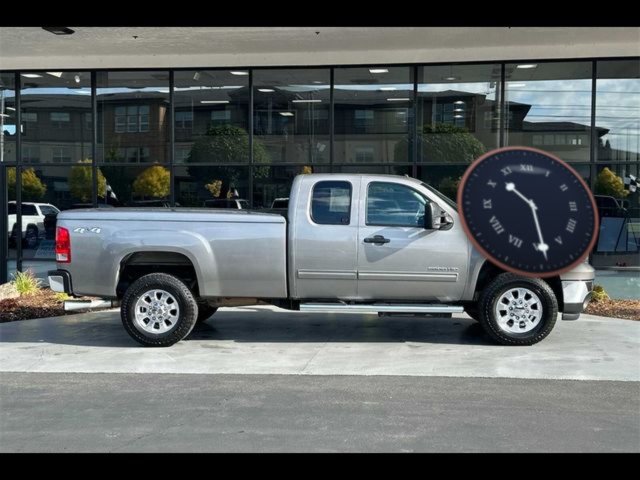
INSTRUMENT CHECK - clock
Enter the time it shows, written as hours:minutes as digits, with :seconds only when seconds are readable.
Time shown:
10:29
